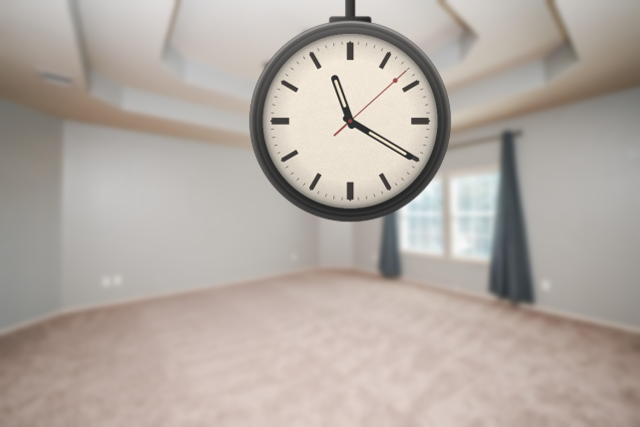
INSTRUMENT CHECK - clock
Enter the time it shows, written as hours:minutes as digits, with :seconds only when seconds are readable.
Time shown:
11:20:08
